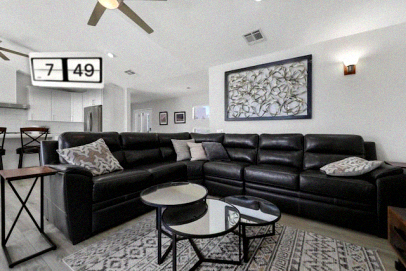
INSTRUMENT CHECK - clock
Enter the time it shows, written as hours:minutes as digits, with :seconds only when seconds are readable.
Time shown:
7:49
